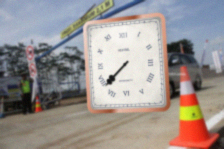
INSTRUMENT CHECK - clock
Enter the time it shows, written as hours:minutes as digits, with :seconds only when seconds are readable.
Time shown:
7:38
